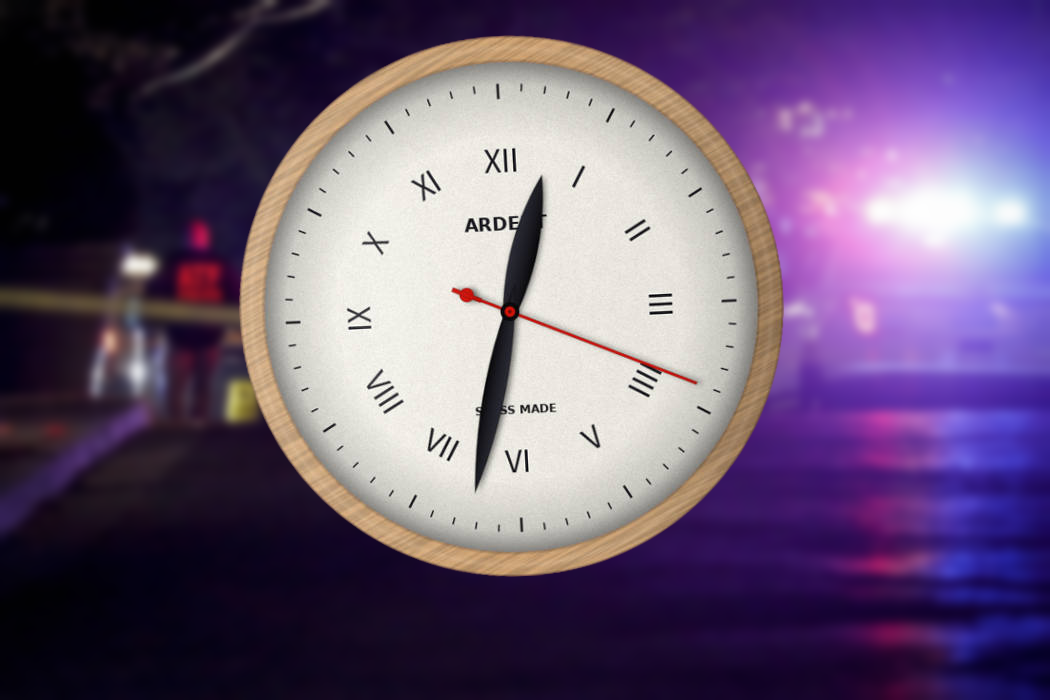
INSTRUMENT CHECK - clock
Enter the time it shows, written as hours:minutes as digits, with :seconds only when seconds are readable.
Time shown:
12:32:19
